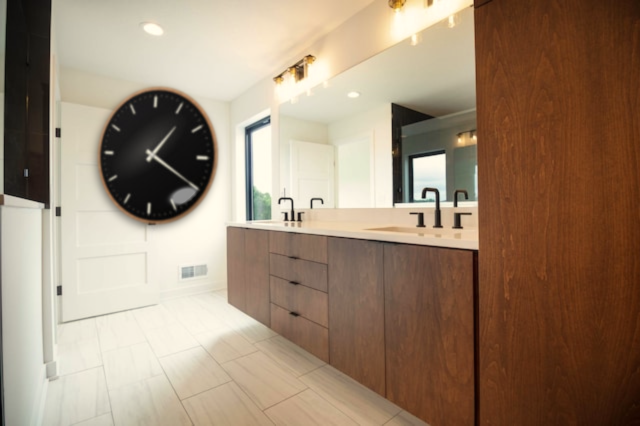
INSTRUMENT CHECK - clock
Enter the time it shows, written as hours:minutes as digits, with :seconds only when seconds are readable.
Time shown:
1:20
